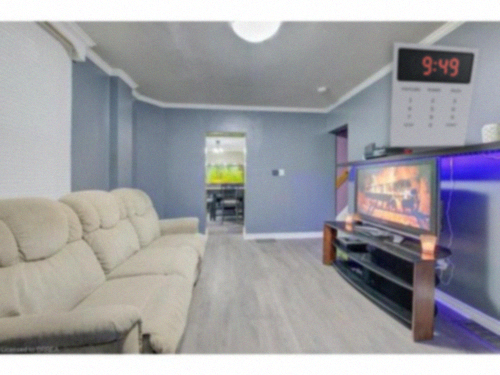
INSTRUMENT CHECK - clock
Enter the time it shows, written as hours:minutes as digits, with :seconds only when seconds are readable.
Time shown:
9:49
